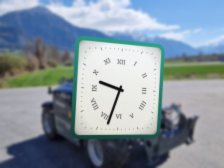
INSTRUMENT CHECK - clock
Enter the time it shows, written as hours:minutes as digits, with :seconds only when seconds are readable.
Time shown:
9:33
